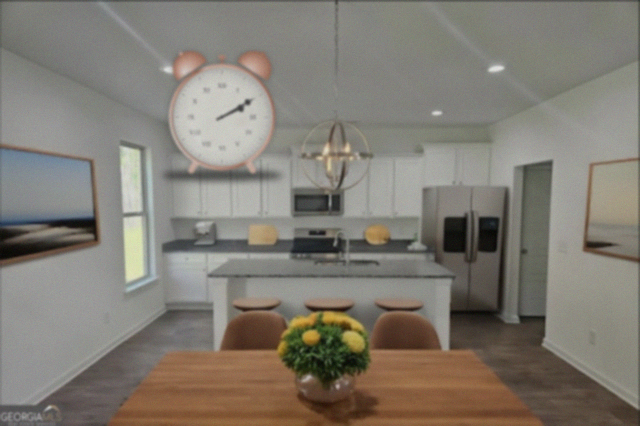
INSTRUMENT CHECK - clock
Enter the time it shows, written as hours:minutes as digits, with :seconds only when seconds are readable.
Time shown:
2:10
